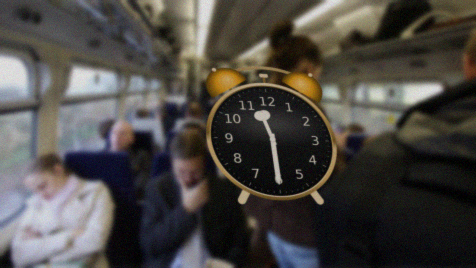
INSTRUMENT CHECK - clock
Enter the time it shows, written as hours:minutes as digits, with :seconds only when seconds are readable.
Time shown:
11:30
